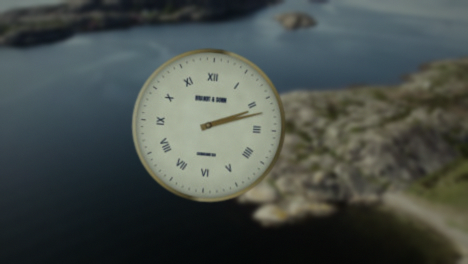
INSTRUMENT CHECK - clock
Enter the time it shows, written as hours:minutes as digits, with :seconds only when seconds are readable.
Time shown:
2:12
